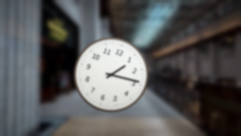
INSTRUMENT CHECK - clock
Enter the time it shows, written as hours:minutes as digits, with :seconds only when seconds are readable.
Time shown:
1:14
